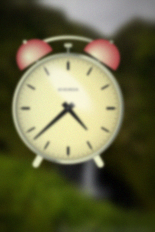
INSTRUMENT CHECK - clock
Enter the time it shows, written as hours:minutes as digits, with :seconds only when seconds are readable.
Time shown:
4:38
